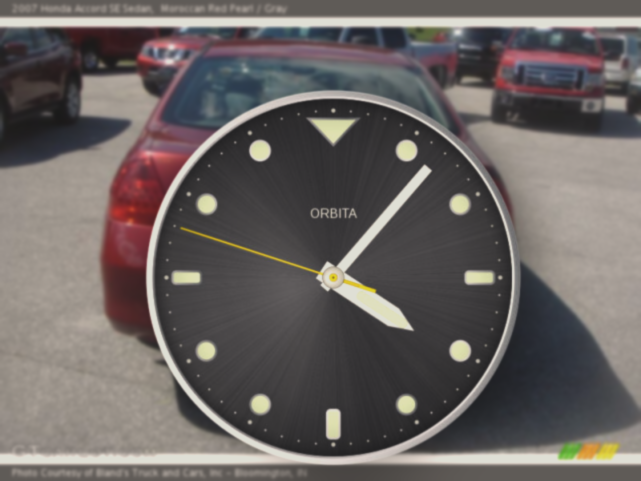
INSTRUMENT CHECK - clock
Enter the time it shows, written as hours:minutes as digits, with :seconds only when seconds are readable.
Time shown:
4:06:48
